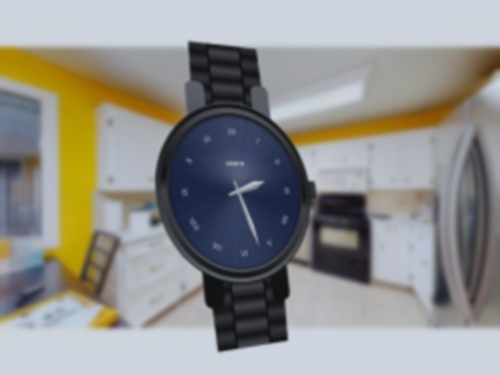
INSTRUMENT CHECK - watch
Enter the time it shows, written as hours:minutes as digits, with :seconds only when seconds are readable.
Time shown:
2:27
